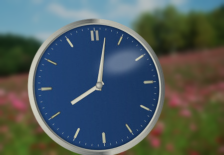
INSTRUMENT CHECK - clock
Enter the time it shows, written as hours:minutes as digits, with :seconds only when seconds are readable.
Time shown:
8:02
